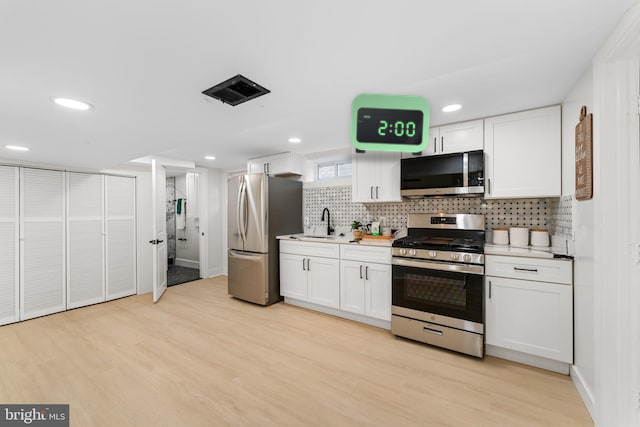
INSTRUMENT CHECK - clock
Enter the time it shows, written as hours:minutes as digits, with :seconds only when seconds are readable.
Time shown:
2:00
